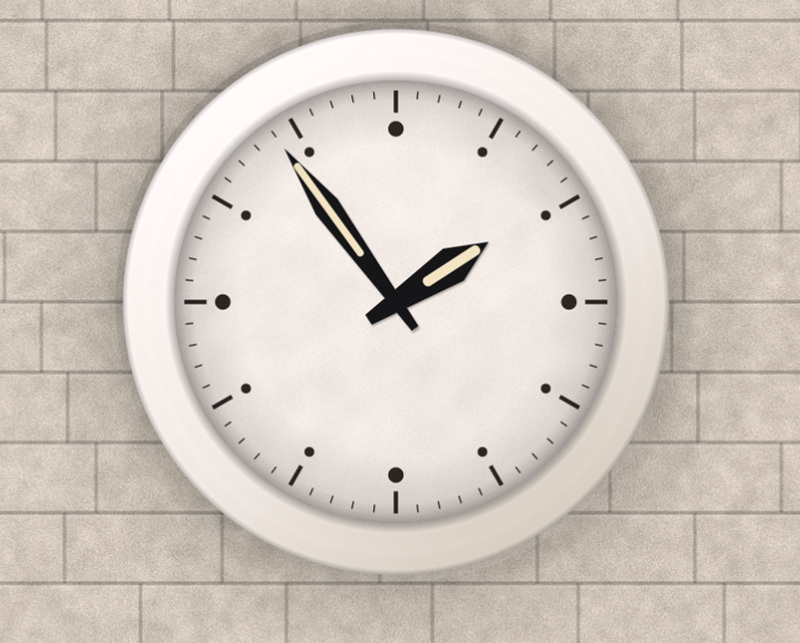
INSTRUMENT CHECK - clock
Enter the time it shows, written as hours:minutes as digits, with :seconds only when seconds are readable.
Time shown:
1:54
